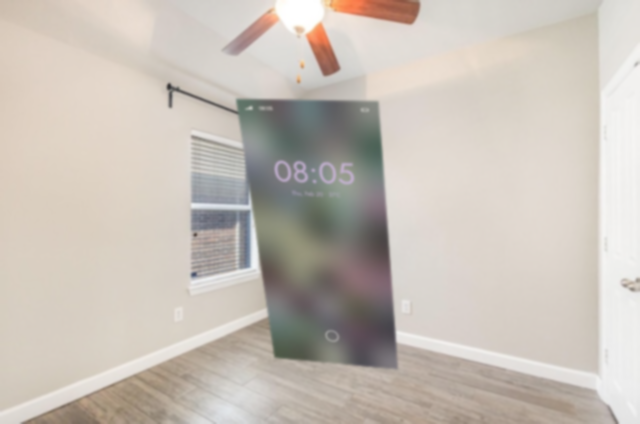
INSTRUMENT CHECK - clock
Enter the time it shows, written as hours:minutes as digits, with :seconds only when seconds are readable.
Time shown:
8:05
